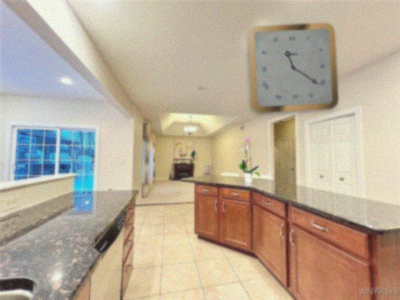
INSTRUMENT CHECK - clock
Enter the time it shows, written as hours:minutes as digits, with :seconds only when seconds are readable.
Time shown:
11:21
